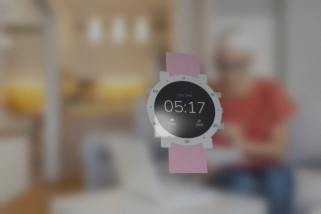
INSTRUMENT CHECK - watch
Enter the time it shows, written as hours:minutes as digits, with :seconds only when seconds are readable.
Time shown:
5:17
